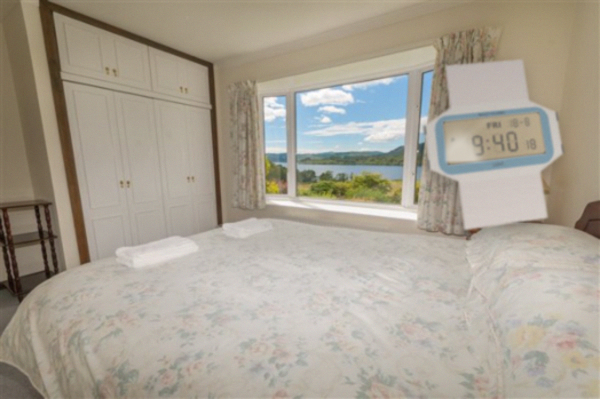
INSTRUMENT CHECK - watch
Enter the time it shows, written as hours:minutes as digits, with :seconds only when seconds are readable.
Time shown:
9:40
